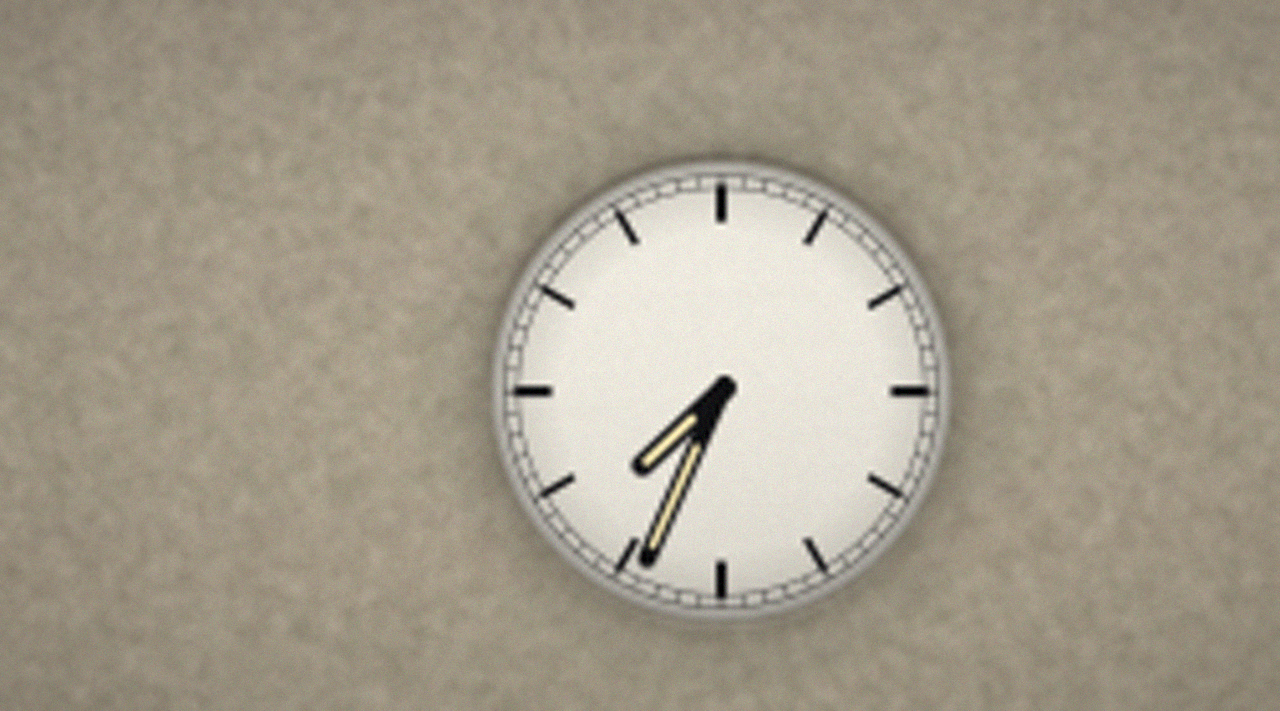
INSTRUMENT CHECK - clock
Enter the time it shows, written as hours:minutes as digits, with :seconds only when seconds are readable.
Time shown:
7:34
